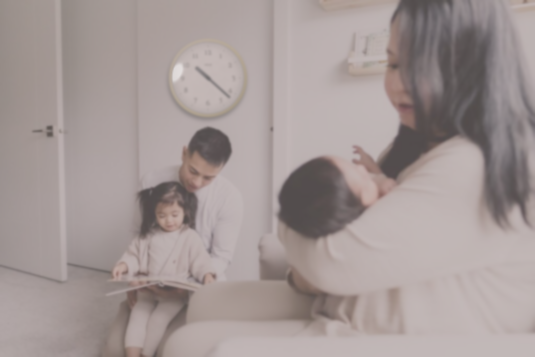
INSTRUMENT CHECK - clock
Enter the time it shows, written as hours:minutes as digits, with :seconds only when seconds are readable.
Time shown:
10:22
